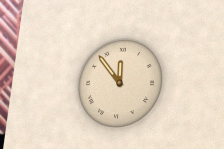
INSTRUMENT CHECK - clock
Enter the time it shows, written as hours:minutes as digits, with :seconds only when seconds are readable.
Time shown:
11:53
